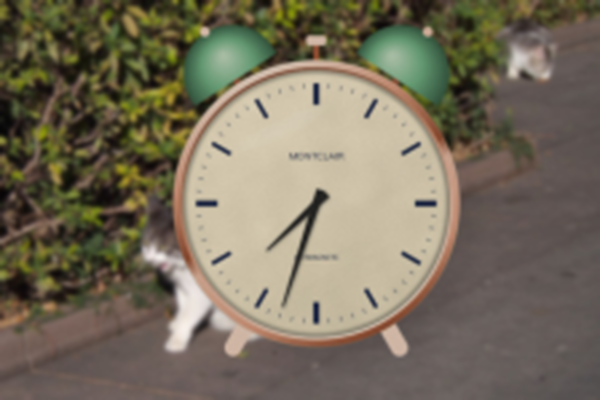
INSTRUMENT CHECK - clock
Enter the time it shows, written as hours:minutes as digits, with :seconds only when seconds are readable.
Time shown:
7:33
